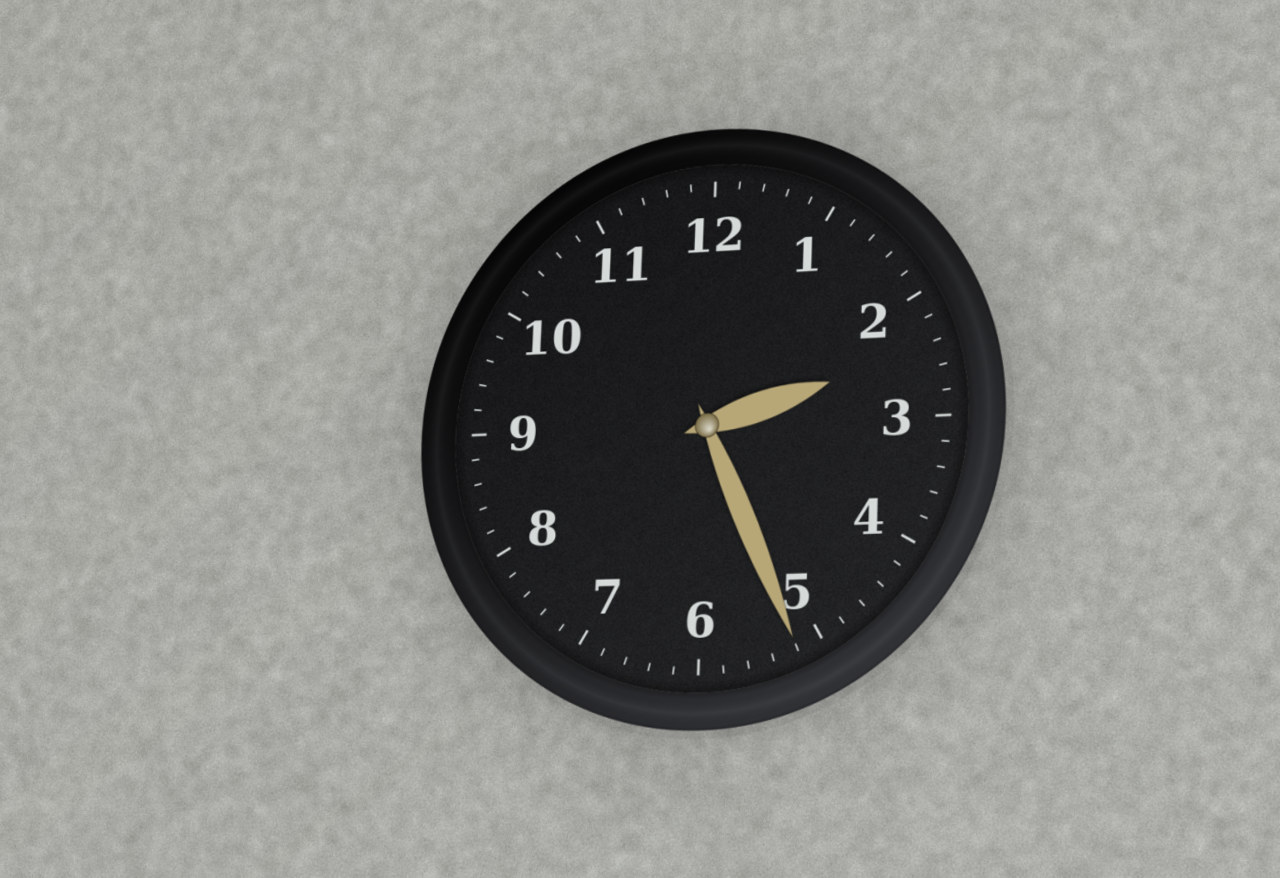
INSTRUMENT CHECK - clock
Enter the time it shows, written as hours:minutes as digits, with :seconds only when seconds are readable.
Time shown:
2:26
